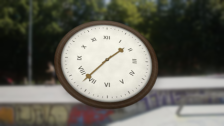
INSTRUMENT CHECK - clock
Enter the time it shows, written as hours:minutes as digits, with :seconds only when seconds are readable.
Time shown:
1:37
